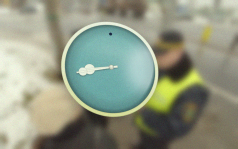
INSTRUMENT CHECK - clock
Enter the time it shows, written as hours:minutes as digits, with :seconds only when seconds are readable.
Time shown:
8:43
